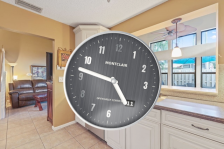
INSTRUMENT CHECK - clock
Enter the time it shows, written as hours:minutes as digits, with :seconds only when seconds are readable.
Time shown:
4:47
